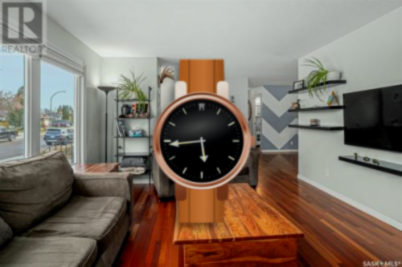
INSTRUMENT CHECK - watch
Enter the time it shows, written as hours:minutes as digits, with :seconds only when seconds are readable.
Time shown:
5:44
